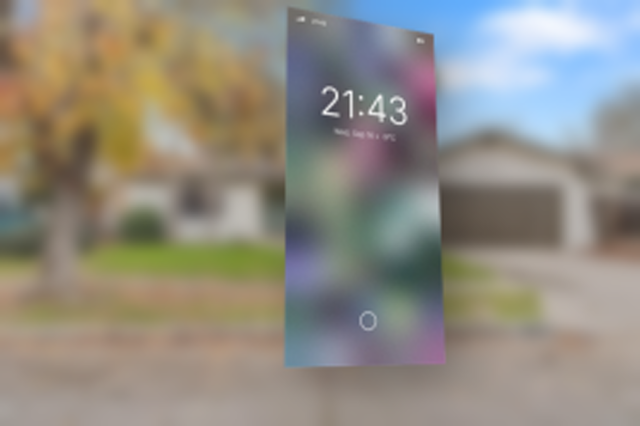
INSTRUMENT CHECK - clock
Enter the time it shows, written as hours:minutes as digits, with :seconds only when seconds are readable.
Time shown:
21:43
